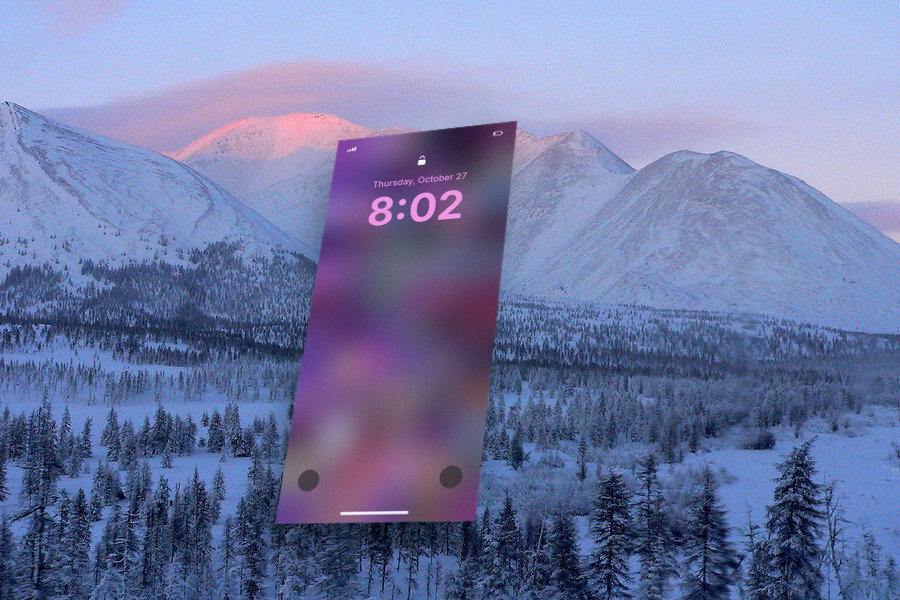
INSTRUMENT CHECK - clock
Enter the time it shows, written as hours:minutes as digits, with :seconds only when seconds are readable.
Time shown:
8:02
